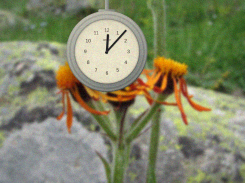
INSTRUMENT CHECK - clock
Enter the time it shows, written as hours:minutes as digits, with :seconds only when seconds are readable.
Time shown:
12:07
